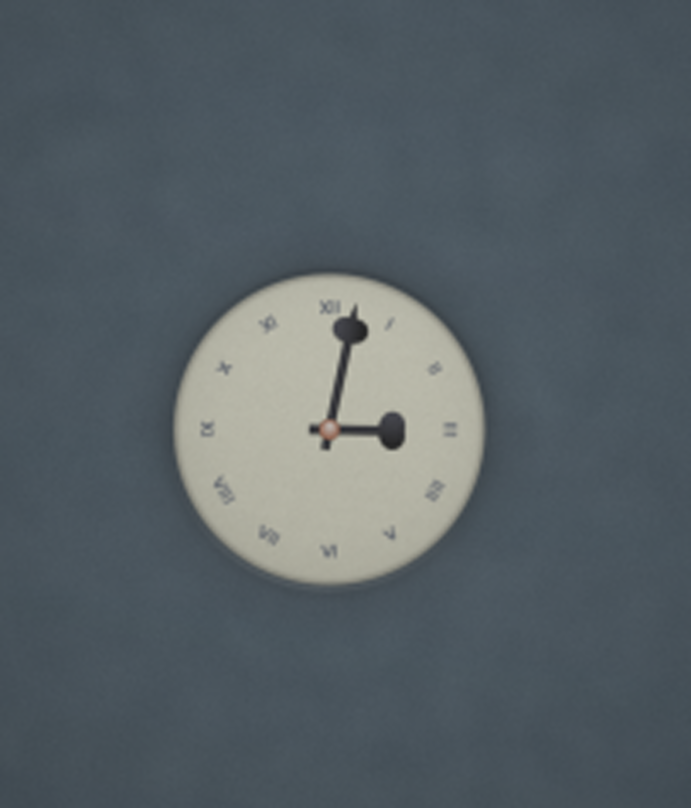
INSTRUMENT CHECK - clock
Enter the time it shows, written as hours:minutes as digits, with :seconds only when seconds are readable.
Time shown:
3:02
